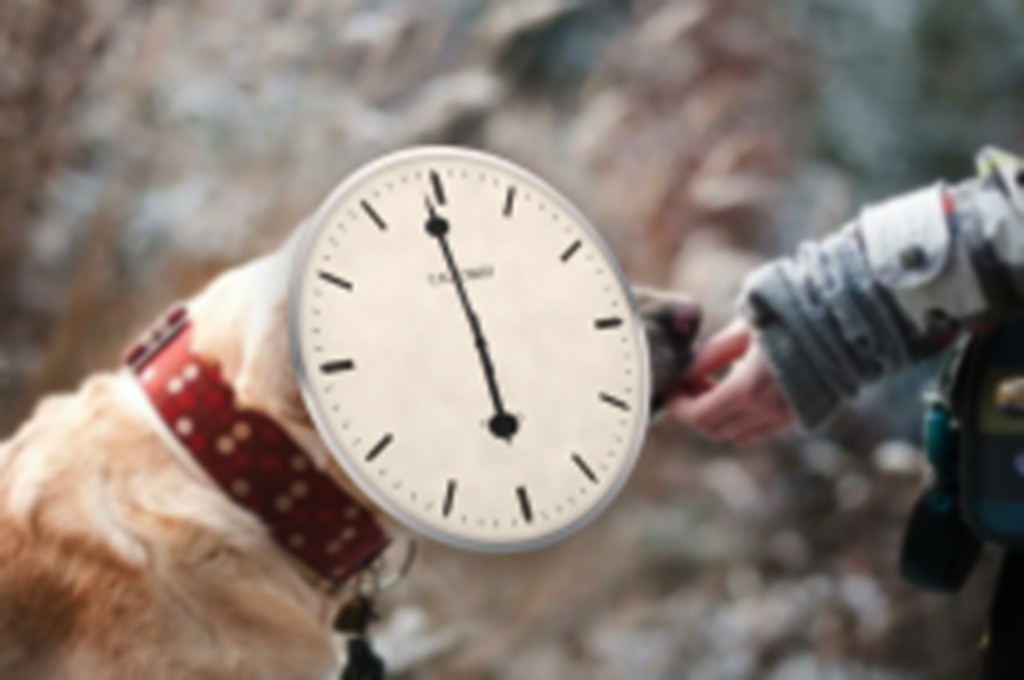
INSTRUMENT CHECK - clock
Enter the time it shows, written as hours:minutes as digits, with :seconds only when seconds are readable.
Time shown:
5:59
